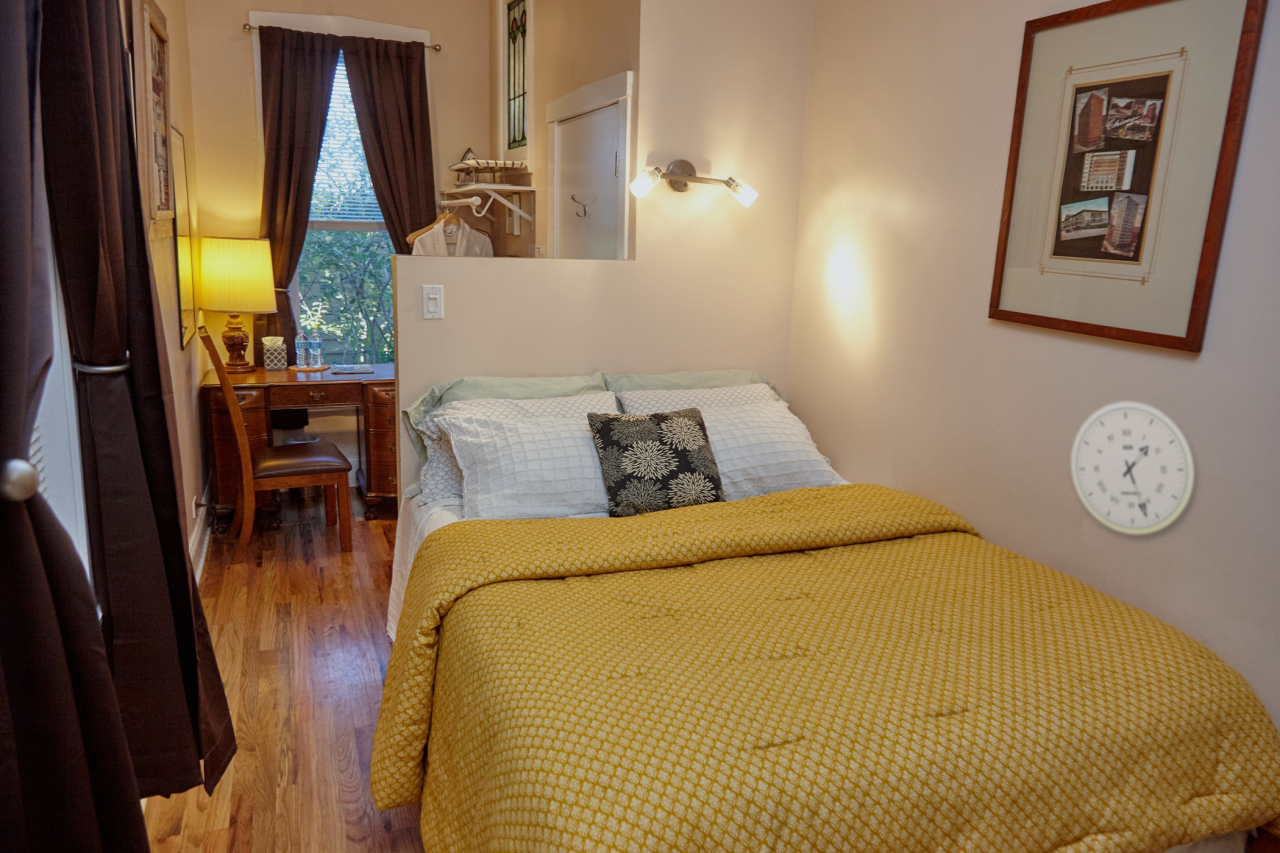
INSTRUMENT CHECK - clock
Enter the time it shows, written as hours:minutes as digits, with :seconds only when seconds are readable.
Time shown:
1:27
